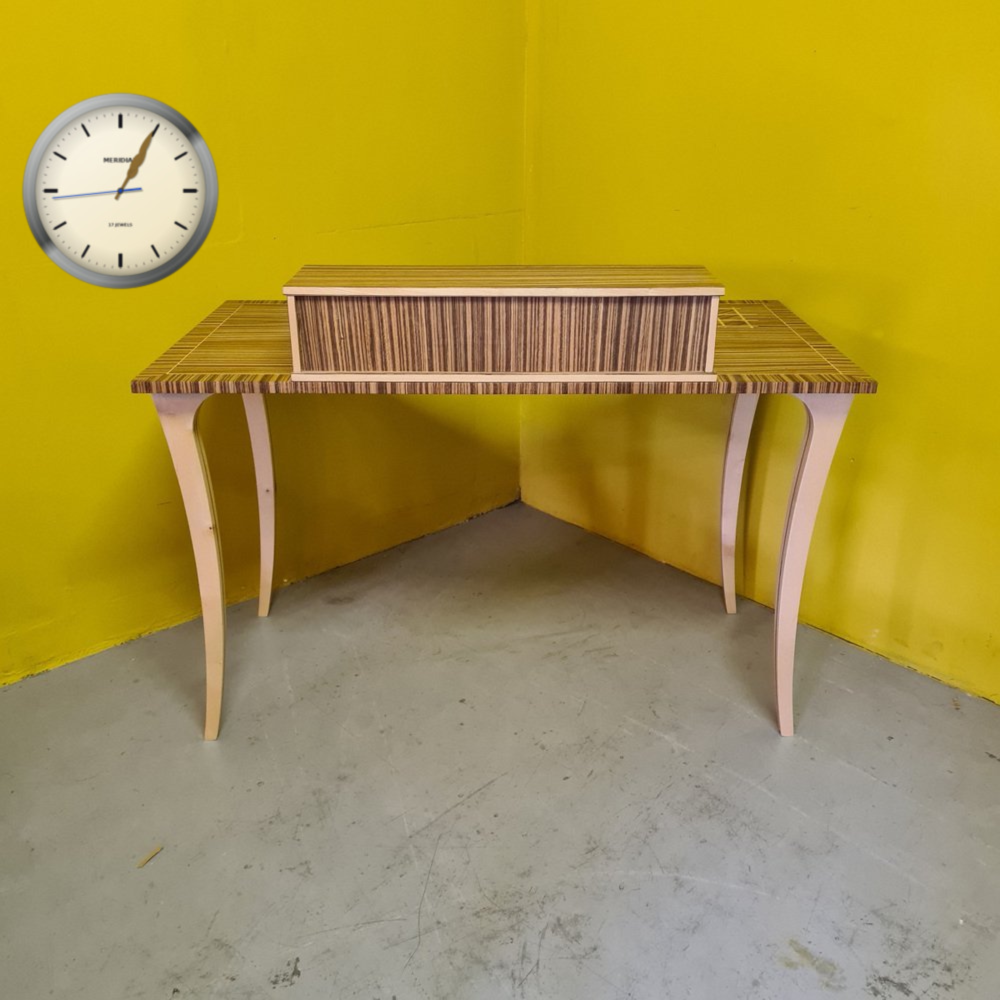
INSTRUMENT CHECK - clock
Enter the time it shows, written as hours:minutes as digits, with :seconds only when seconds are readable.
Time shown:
1:04:44
